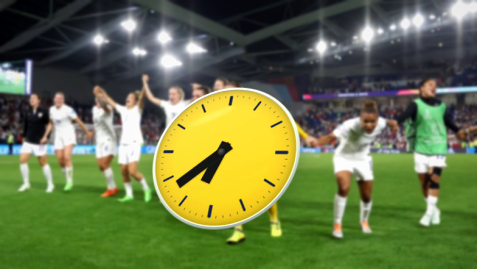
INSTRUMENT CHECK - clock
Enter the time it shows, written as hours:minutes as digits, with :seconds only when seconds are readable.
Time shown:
6:38
